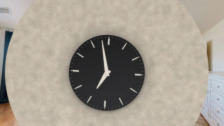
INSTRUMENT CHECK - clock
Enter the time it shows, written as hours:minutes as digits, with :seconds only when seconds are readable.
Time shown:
6:58
